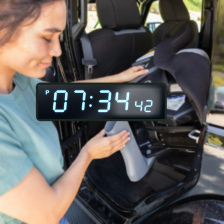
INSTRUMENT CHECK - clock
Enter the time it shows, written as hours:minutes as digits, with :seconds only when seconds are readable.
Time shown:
7:34:42
